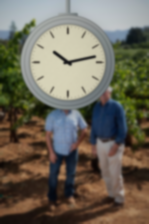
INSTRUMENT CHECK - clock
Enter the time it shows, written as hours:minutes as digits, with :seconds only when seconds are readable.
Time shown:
10:13
